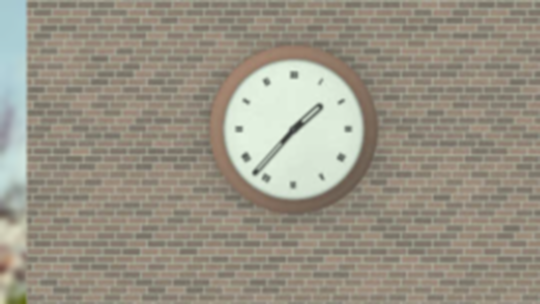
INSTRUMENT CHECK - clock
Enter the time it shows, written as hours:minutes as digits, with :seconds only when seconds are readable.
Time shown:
1:37
